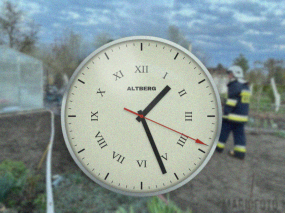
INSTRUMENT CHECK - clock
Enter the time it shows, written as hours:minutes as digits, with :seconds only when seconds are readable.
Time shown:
1:26:19
